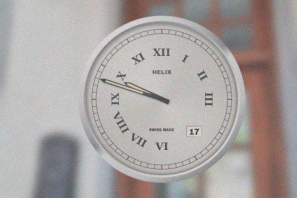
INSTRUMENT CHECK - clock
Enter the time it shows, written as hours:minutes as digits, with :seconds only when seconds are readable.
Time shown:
9:48
